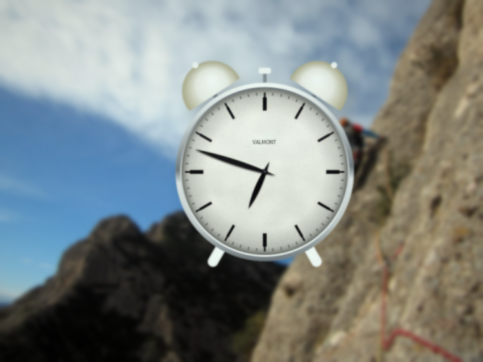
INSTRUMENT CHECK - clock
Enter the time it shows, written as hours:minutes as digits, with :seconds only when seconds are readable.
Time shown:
6:48
